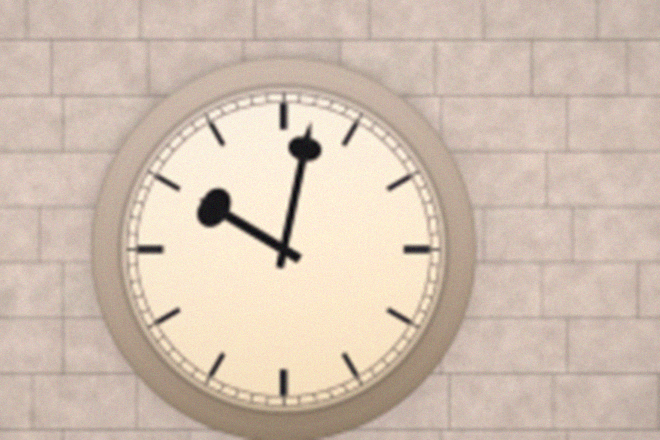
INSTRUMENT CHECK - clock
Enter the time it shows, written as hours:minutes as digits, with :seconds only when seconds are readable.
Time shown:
10:02
